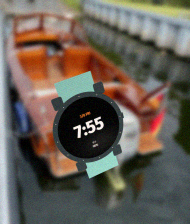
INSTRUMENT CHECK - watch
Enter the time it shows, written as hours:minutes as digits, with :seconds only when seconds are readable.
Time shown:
7:55
